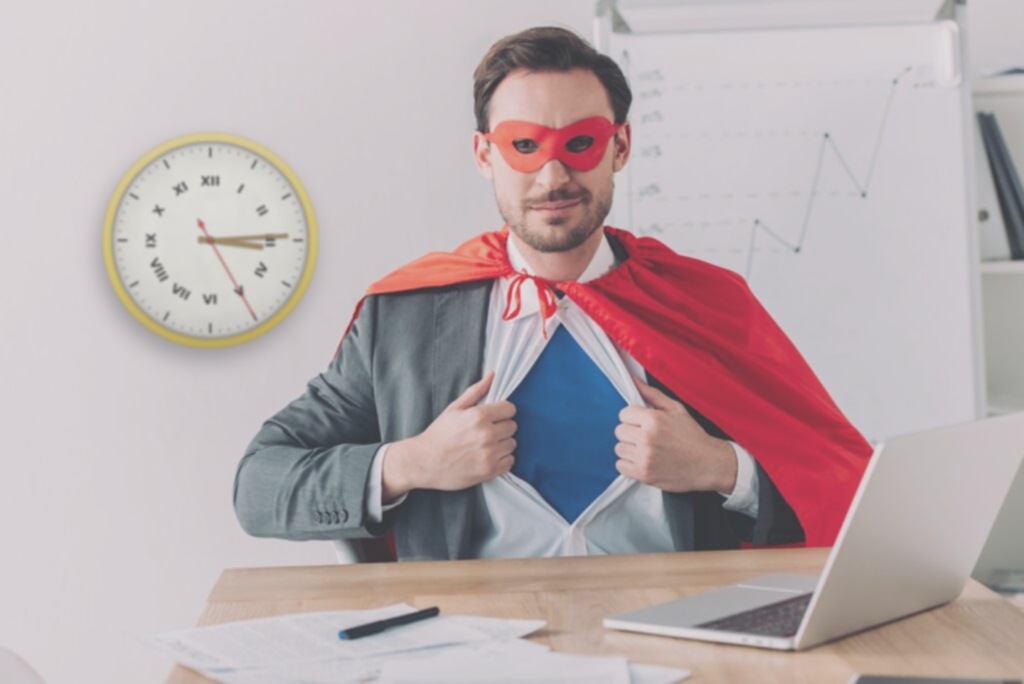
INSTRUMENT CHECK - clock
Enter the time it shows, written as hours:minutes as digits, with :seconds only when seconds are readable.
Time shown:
3:14:25
